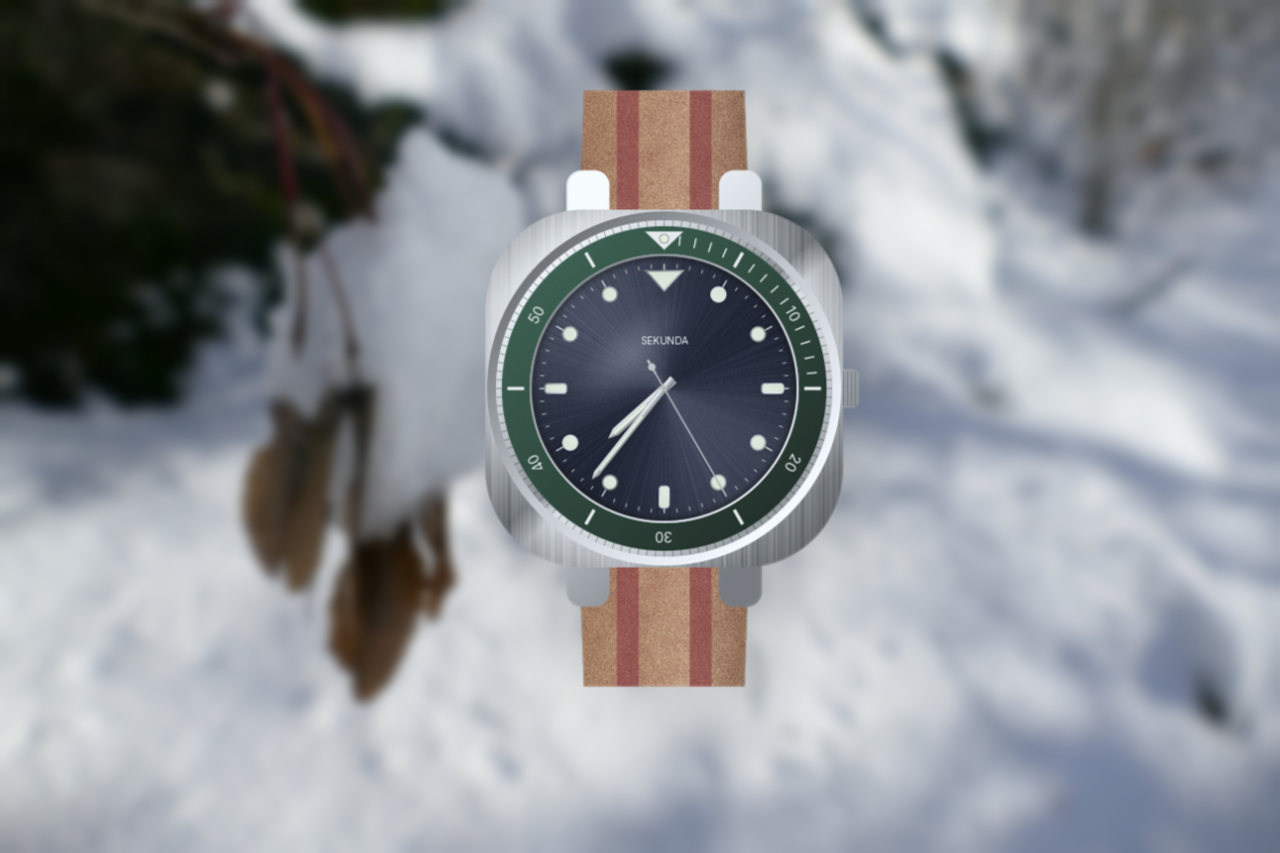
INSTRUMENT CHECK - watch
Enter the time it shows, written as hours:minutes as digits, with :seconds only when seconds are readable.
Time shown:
7:36:25
